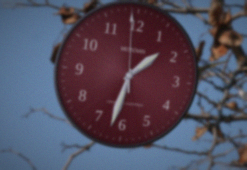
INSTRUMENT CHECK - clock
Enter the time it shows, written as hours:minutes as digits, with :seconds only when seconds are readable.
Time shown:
1:31:59
